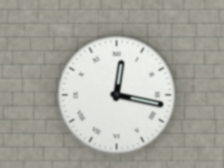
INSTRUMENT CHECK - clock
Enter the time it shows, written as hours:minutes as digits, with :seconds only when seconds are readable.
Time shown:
12:17
